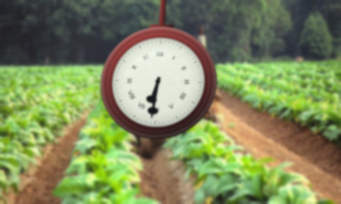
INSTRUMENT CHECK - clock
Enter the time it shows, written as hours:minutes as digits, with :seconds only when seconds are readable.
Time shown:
6:31
